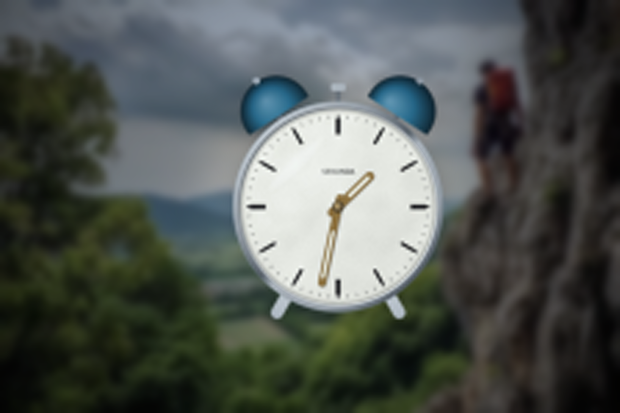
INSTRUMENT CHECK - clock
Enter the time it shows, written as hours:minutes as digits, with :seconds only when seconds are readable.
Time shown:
1:32
